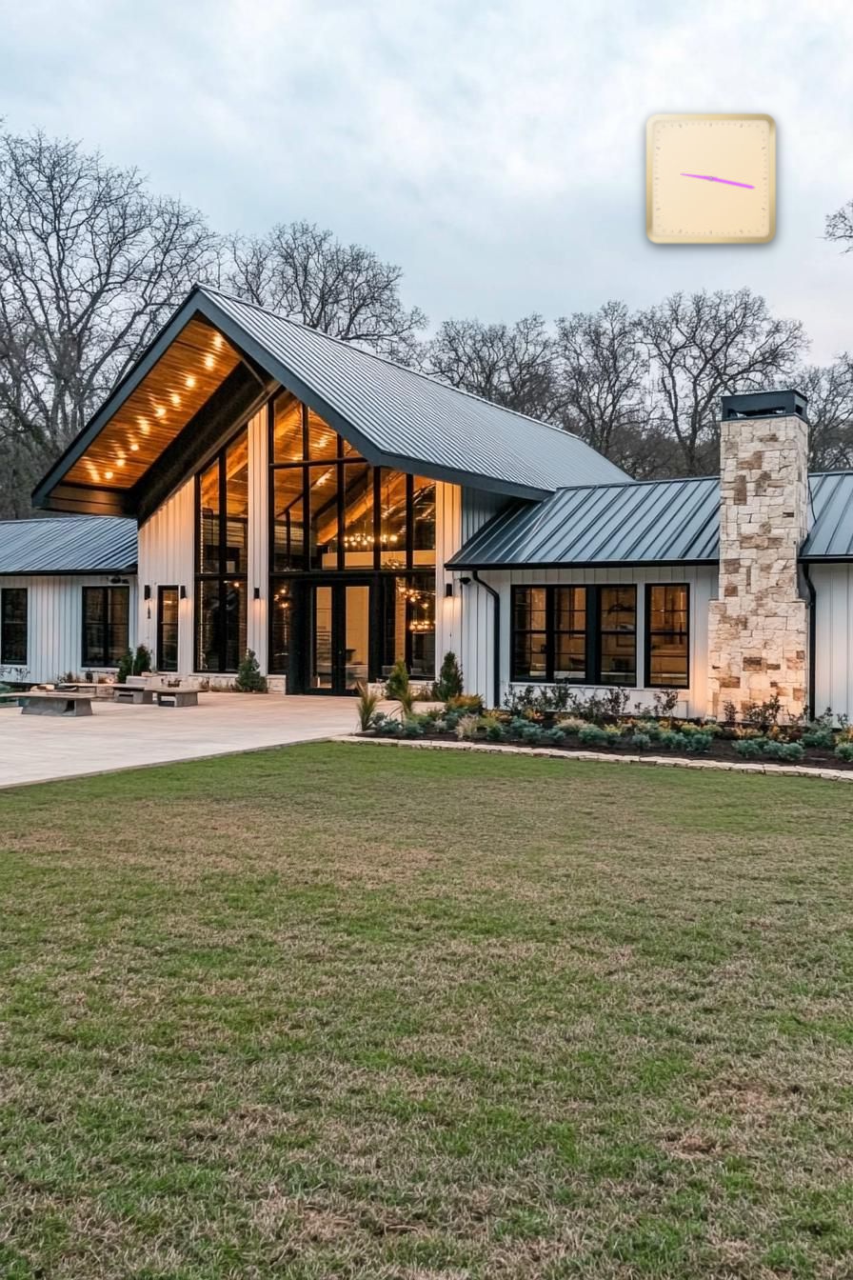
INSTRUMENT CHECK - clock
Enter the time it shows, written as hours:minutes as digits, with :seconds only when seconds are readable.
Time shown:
9:17
